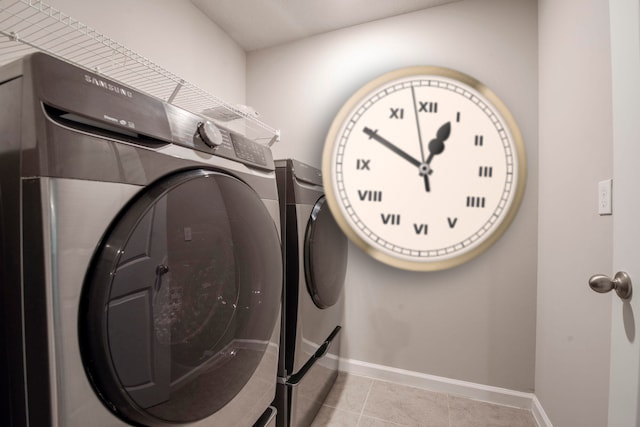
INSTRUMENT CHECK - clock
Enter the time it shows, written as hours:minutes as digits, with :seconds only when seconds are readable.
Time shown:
12:49:58
